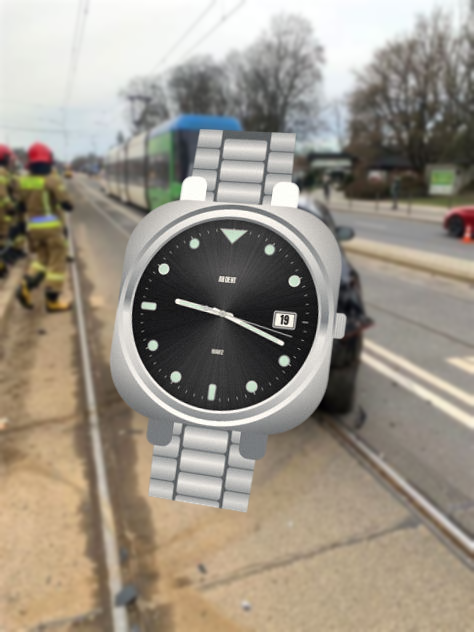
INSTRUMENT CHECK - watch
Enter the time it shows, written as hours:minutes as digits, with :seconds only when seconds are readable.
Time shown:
9:18:17
